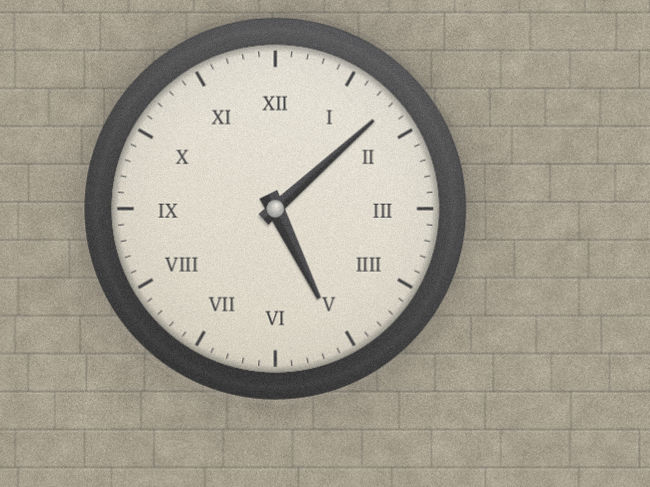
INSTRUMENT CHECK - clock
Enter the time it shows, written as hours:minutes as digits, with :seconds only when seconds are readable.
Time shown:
5:08
